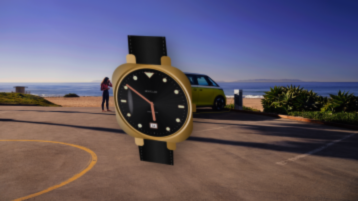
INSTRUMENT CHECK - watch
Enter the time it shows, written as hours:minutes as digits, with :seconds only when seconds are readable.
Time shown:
5:51
